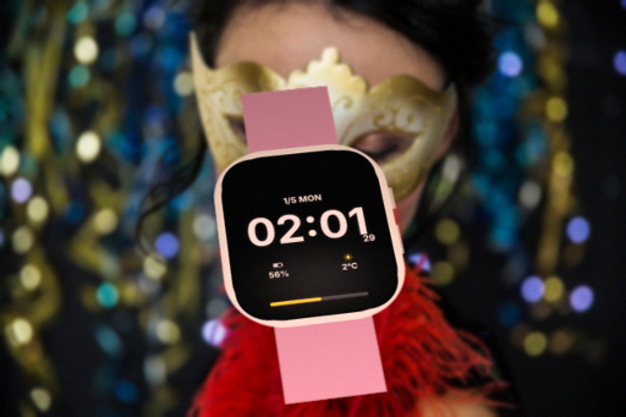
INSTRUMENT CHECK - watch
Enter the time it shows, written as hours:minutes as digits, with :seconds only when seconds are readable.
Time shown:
2:01:29
